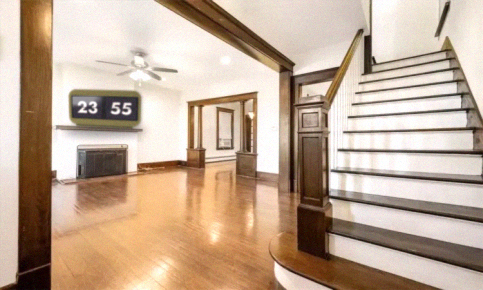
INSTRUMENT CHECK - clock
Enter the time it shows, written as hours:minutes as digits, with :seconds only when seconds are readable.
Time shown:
23:55
